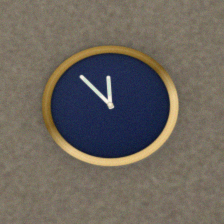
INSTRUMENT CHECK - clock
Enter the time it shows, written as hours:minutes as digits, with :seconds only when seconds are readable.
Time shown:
11:53
